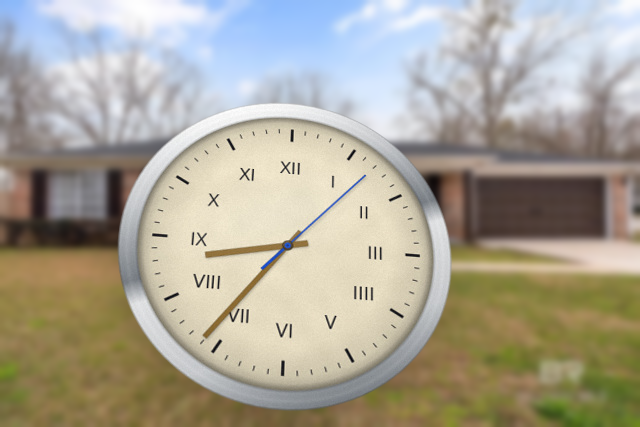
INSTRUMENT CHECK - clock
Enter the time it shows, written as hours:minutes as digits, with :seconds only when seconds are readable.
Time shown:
8:36:07
